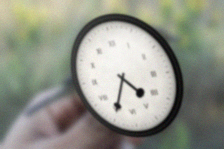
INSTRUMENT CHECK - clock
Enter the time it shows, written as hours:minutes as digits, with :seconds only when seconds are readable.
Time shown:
4:35
